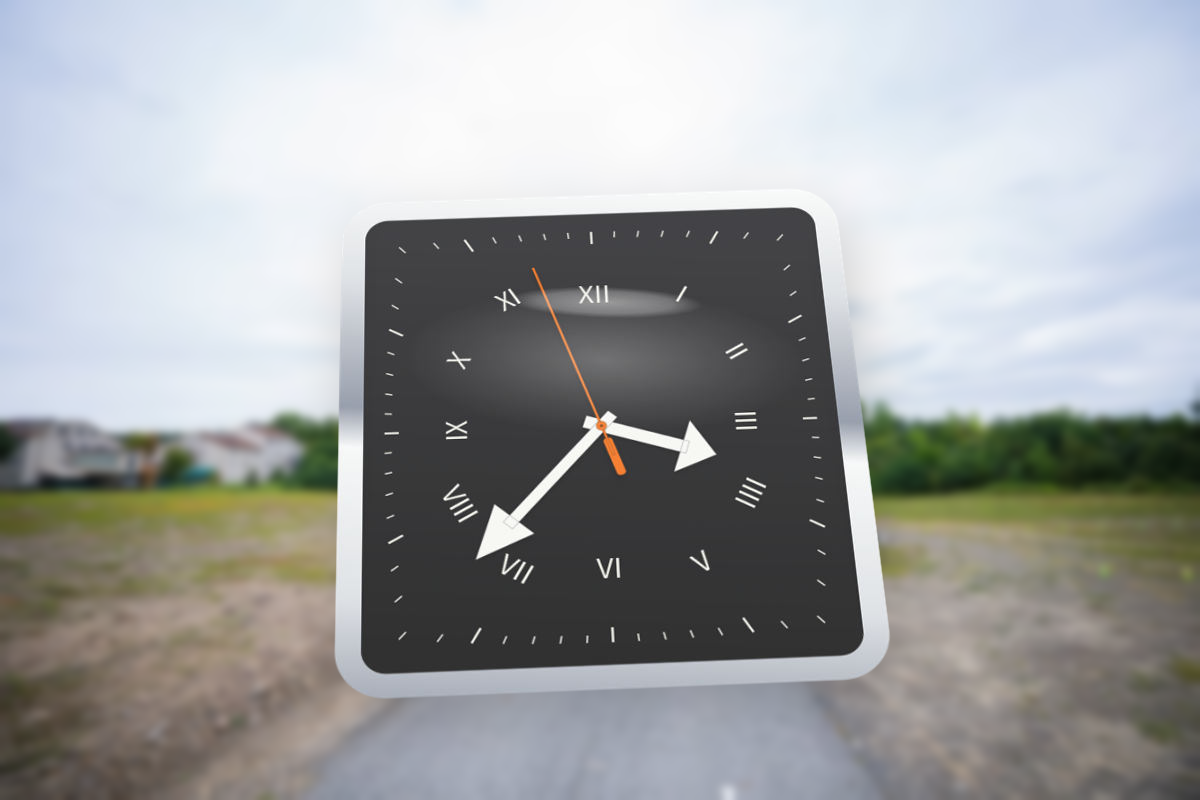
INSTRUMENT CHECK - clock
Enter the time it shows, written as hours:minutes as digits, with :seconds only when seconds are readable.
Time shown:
3:36:57
